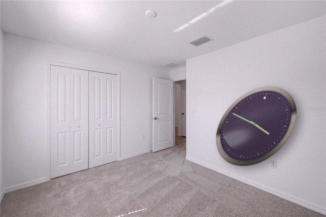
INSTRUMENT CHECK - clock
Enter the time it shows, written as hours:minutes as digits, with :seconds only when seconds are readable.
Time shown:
3:48
